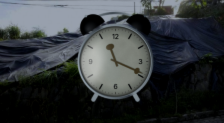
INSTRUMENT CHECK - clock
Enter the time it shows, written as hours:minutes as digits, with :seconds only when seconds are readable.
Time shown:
11:19
